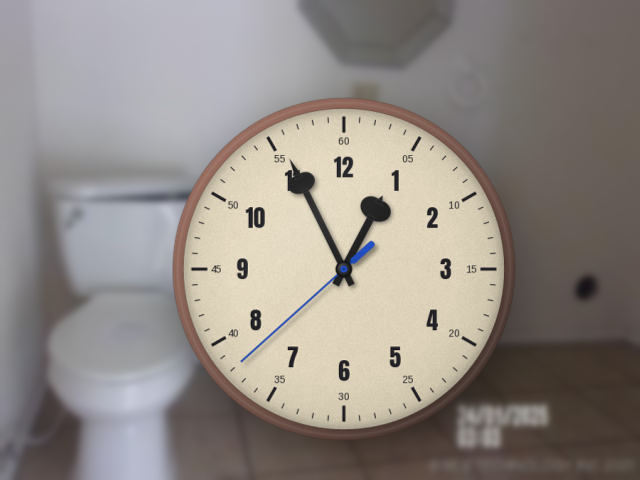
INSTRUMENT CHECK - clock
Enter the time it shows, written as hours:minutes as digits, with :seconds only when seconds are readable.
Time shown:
12:55:38
